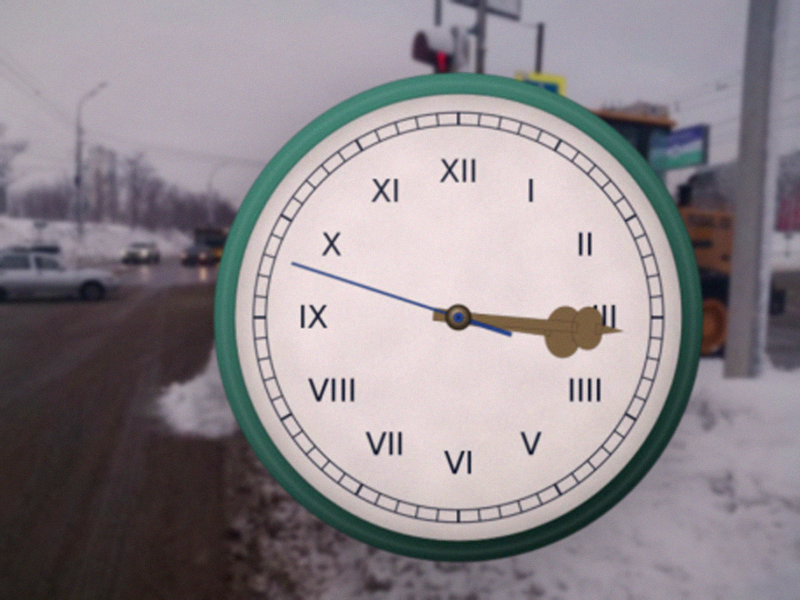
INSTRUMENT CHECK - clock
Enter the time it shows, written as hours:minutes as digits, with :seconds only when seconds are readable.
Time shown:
3:15:48
